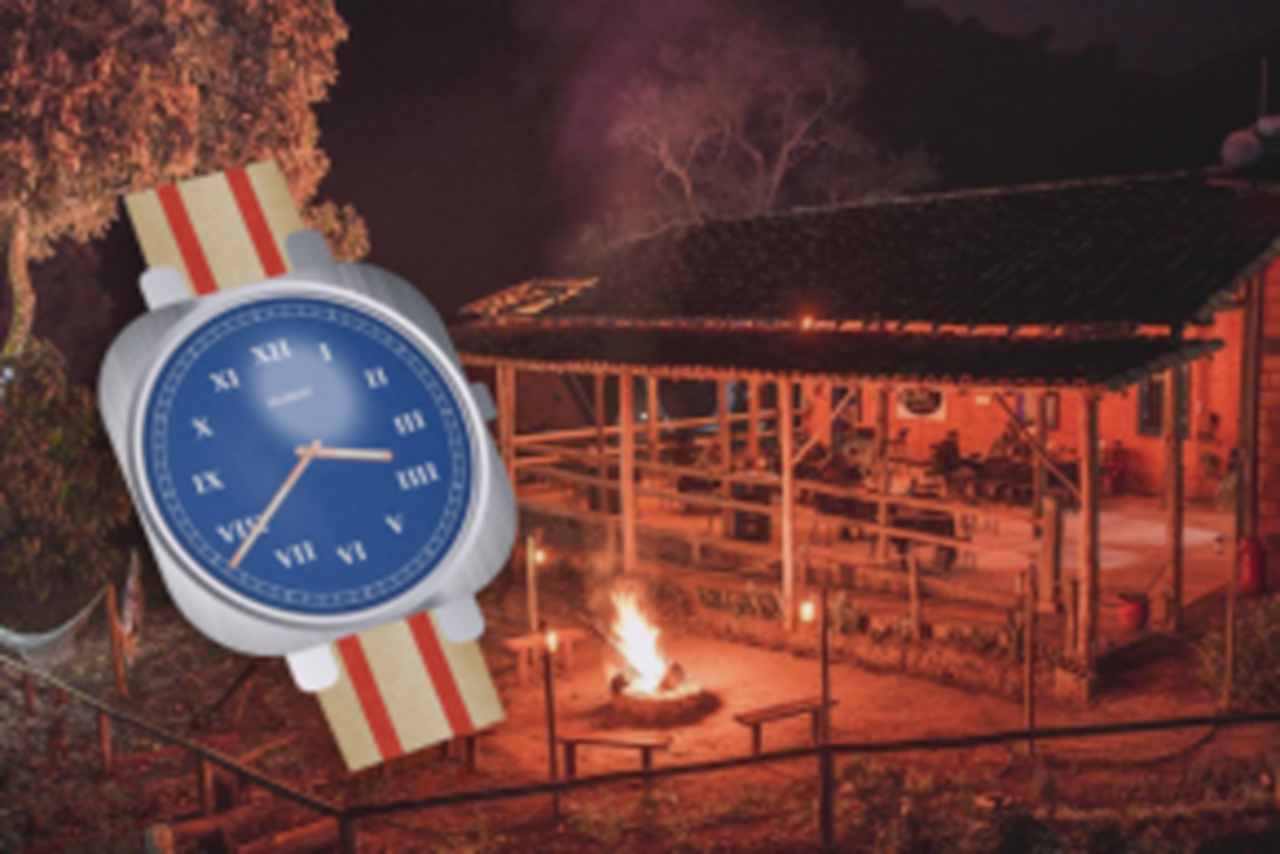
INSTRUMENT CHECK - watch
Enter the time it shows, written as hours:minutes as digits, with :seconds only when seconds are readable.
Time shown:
3:39
